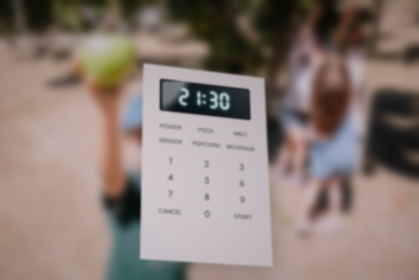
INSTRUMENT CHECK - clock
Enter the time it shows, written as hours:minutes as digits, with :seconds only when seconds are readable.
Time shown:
21:30
